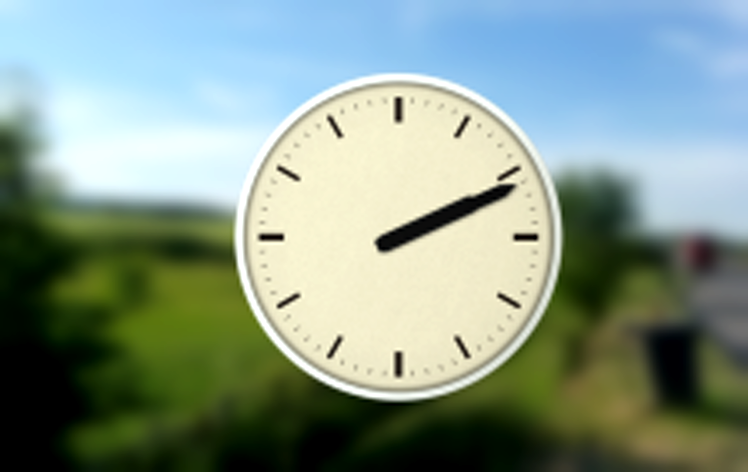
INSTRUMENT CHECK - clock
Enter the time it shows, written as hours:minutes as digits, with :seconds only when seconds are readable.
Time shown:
2:11
